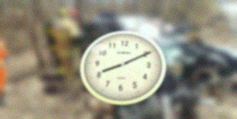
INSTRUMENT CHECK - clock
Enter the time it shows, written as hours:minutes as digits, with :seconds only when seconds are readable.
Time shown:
8:10
